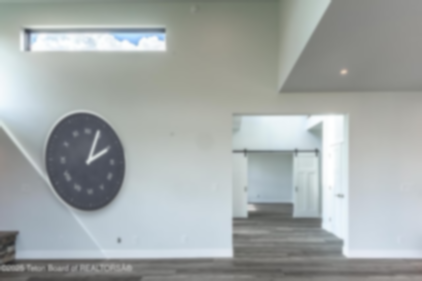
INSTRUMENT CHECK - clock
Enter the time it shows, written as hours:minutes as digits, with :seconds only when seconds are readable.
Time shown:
2:04
